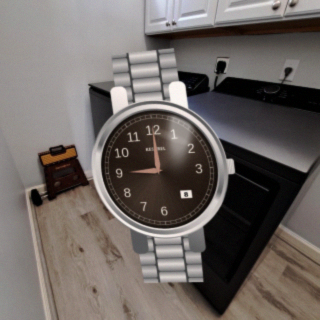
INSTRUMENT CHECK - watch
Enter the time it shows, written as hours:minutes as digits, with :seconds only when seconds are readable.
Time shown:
9:00
